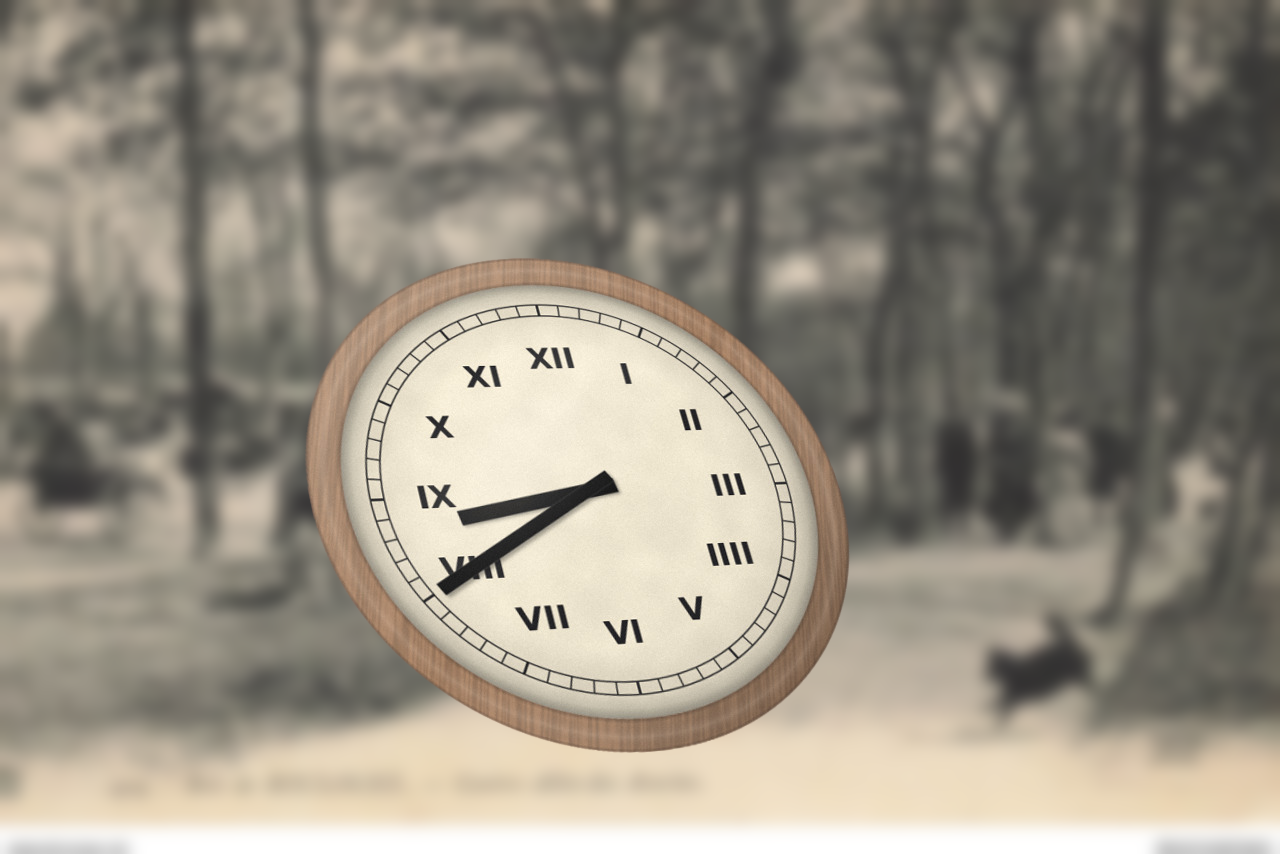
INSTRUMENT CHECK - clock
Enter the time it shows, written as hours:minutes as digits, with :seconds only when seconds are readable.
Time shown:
8:40
